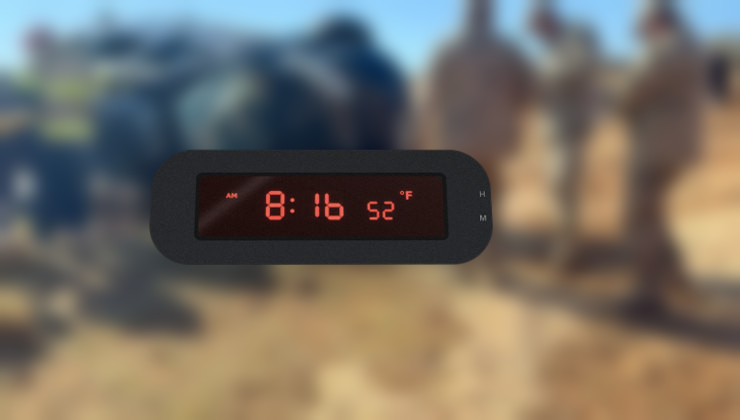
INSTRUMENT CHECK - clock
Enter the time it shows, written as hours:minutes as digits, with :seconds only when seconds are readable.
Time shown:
8:16
